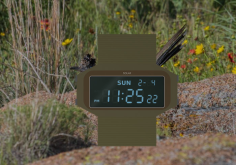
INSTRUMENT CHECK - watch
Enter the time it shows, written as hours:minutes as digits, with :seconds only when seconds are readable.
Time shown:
11:25:22
